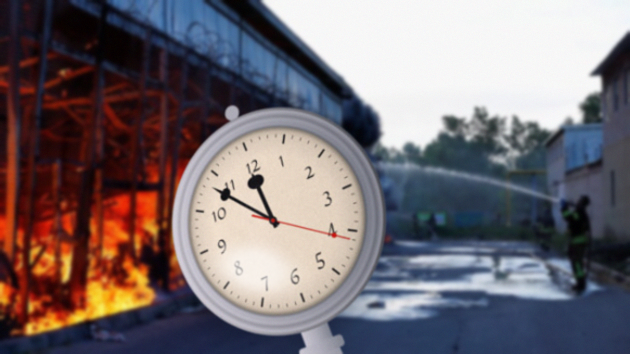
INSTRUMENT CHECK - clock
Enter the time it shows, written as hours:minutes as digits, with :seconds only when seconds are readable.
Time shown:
11:53:21
